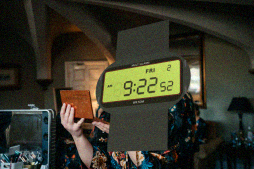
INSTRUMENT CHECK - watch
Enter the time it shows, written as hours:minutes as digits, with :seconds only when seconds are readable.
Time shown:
9:22:52
